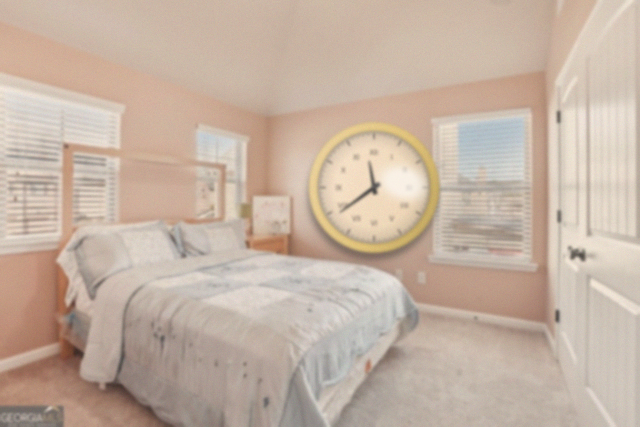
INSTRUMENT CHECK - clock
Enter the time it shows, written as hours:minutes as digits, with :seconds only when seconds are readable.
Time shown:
11:39
